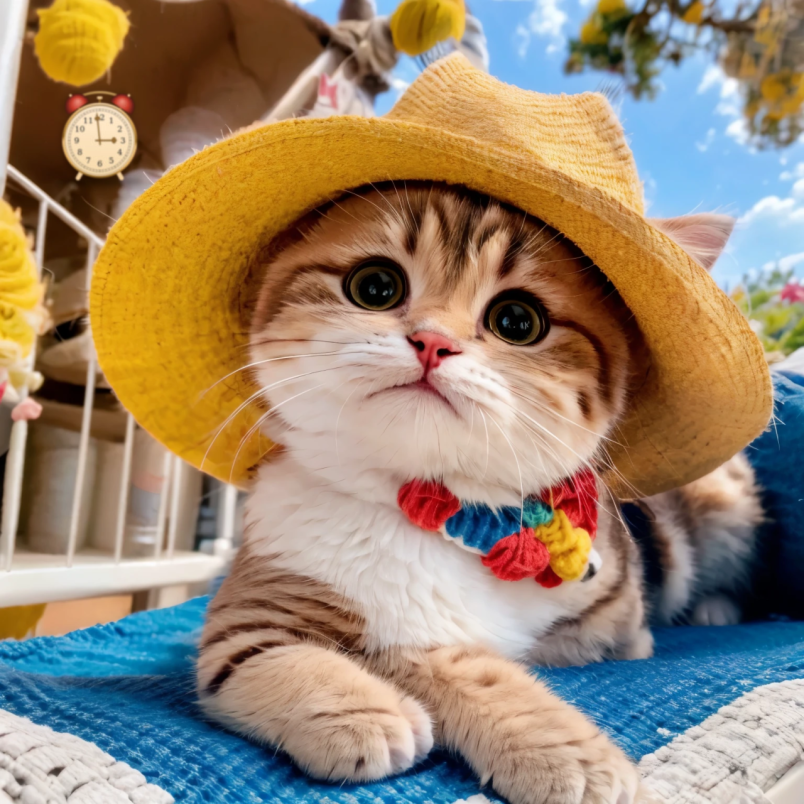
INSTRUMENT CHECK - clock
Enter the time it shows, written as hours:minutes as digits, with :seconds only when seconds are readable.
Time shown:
2:59
